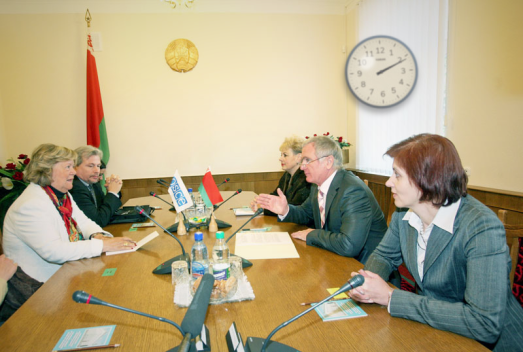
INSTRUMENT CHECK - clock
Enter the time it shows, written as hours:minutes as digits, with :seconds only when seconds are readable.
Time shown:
2:11
